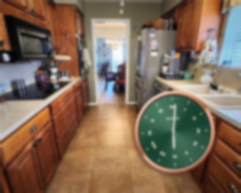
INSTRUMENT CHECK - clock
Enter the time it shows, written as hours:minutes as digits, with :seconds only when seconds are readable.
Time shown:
6:01
